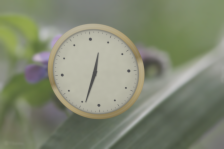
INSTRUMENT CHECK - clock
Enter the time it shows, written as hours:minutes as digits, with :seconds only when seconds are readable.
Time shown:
12:34
